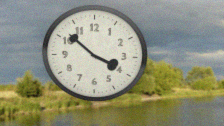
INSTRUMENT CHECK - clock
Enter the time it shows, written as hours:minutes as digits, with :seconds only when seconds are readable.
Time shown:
3:52
